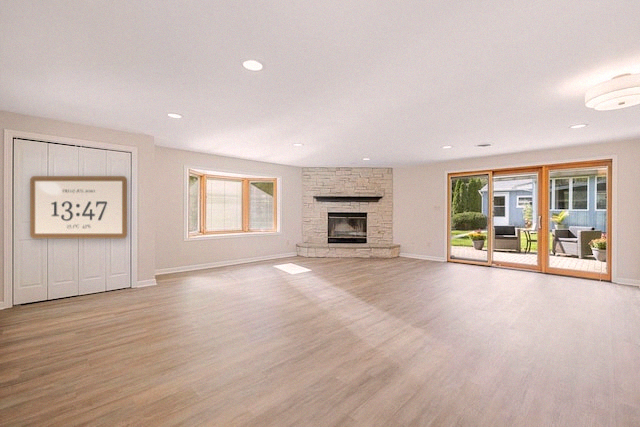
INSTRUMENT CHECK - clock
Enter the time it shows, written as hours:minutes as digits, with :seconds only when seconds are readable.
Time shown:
13:47
